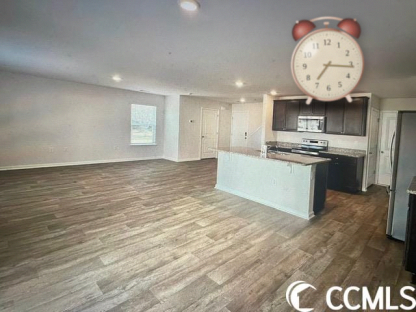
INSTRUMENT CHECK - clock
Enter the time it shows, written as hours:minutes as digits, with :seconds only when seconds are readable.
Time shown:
7:16
